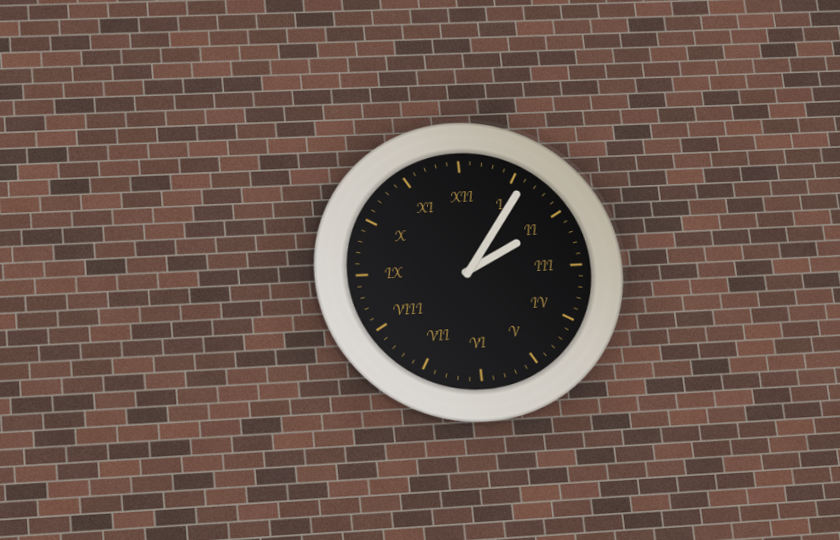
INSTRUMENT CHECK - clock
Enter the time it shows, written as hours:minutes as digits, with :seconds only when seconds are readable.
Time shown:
2:06
